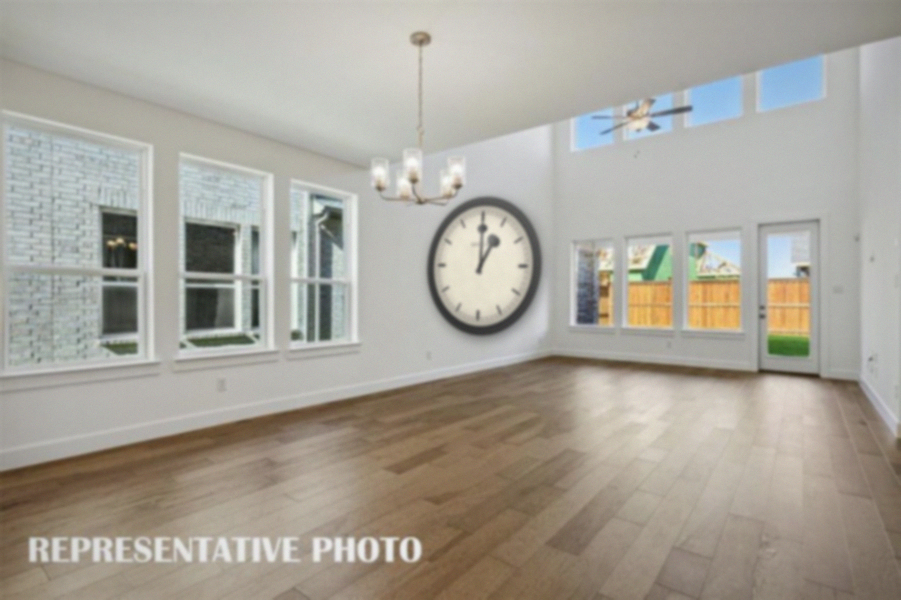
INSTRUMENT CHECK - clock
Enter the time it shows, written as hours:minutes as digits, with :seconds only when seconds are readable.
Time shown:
1:00
